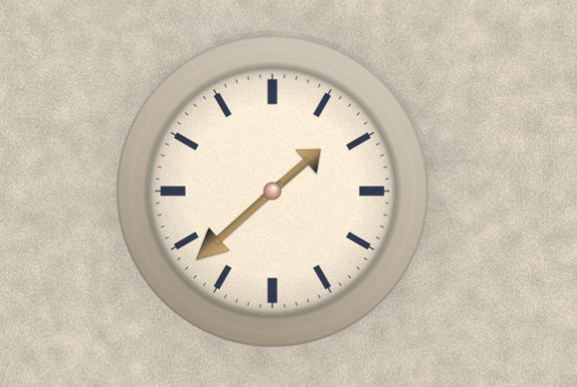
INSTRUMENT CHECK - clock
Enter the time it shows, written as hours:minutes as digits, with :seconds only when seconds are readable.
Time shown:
1:38
